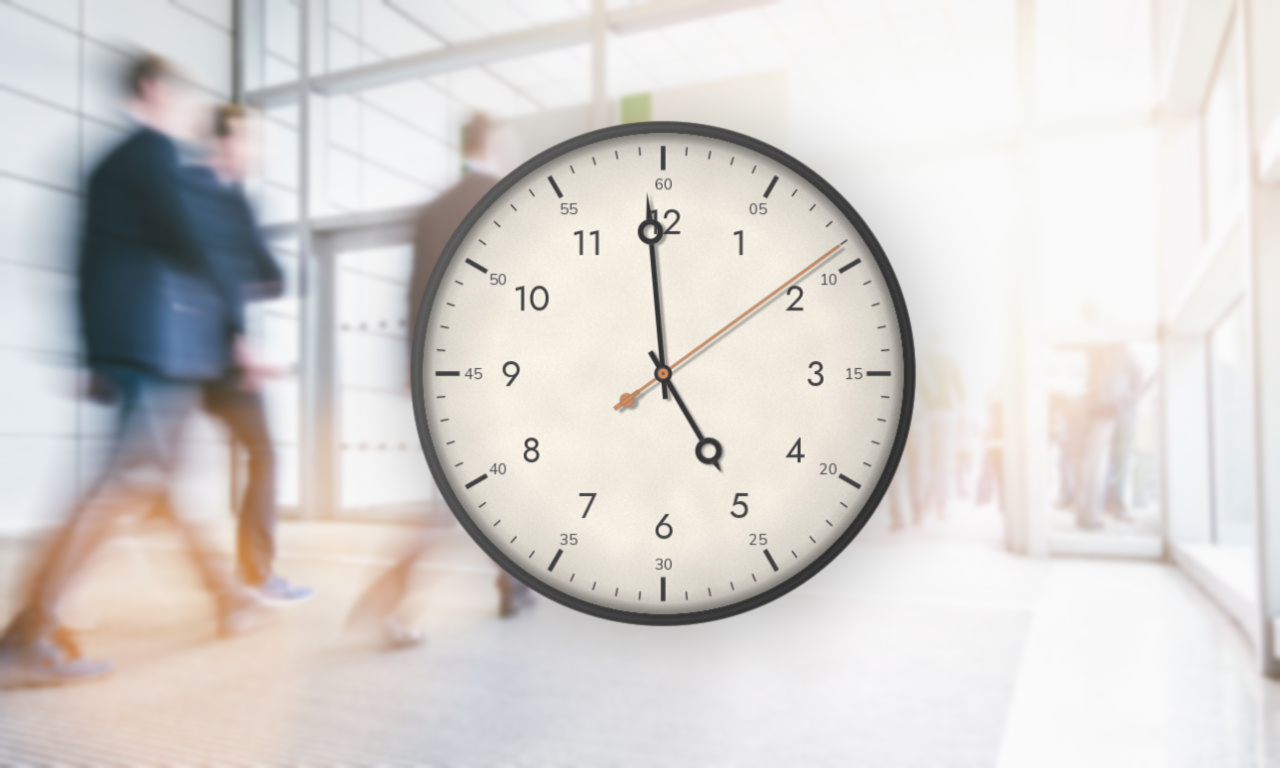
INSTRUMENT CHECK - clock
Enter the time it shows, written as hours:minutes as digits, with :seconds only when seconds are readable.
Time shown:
4:59:09
